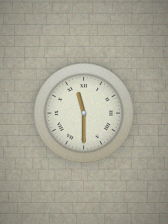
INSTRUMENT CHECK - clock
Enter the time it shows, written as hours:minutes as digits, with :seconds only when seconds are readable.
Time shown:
11:30
